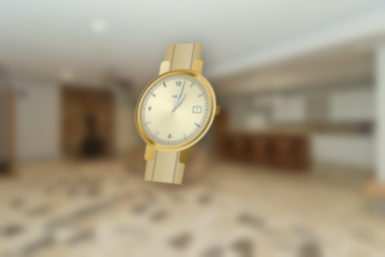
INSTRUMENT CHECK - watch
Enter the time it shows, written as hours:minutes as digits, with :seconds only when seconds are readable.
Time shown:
1:02
